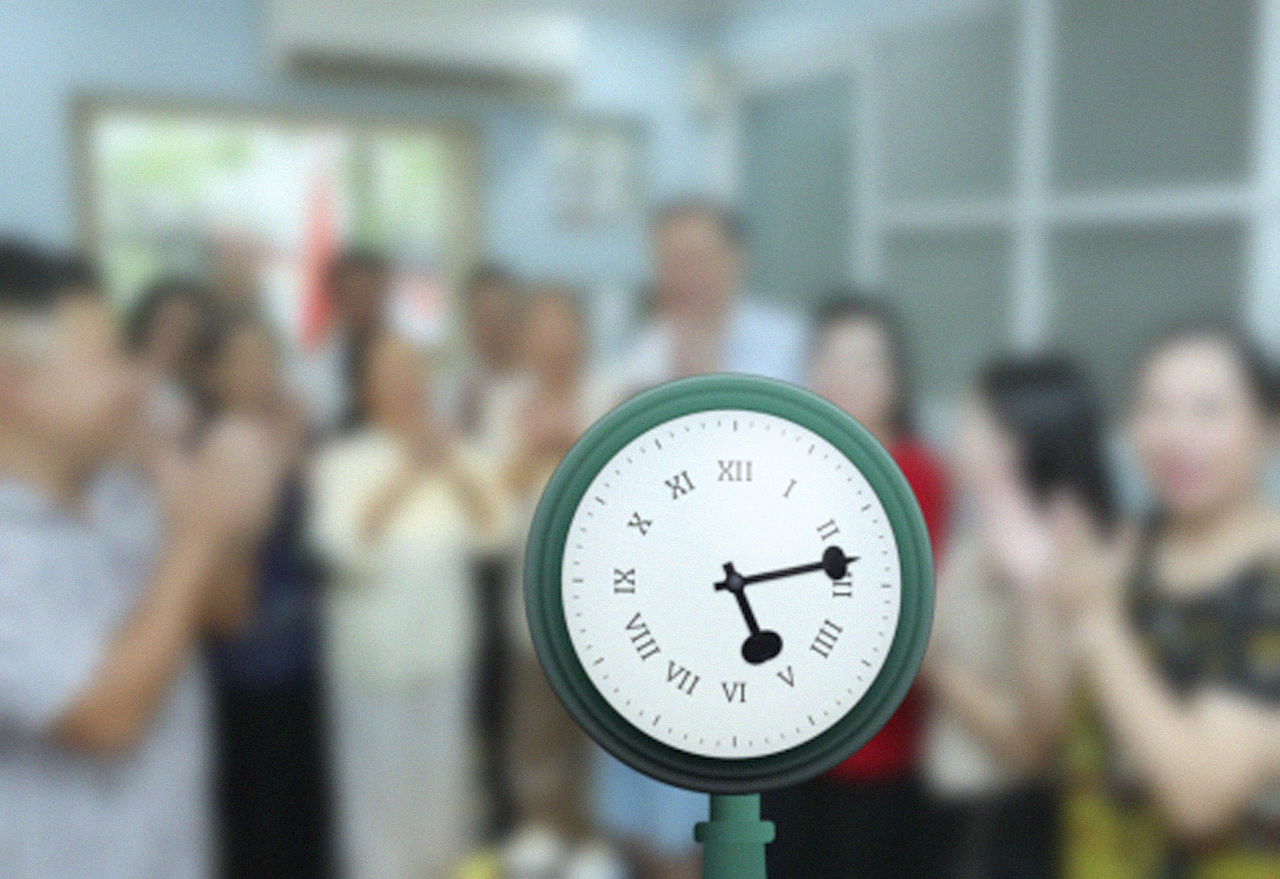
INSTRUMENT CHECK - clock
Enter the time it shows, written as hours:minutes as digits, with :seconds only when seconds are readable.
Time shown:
5:13
